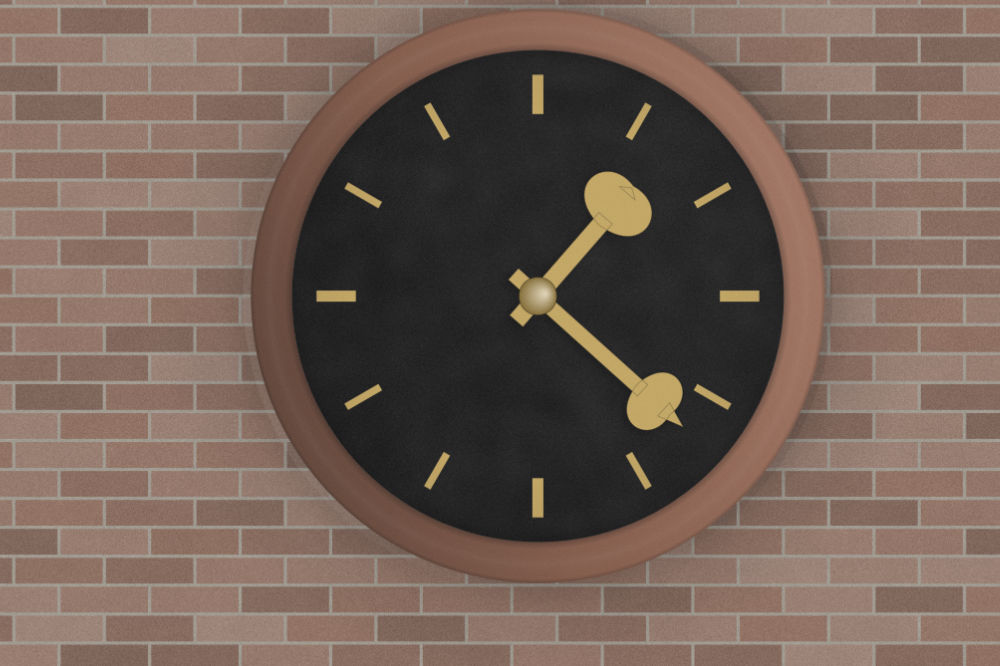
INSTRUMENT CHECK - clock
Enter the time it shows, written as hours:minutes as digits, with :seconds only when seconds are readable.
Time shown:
1:22
